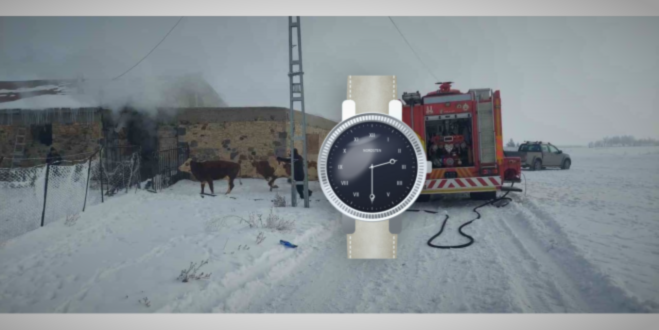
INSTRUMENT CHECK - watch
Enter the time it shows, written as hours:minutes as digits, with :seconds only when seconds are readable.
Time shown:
2:30
